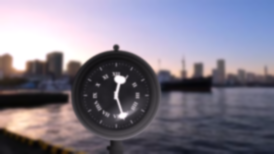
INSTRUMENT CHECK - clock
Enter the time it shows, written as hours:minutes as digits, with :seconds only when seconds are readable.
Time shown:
12:27
